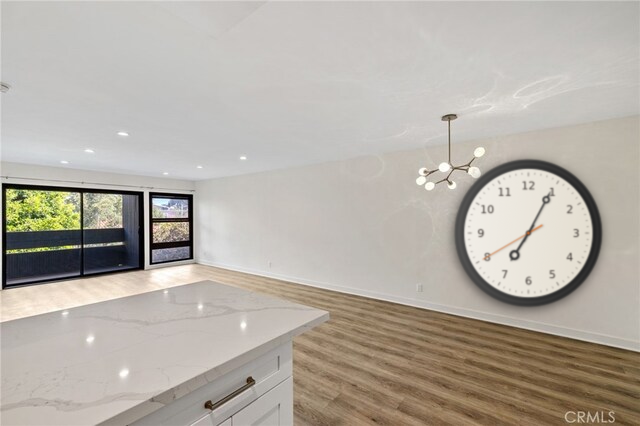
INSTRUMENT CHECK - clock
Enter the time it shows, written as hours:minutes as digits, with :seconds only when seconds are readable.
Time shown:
7:04:40
